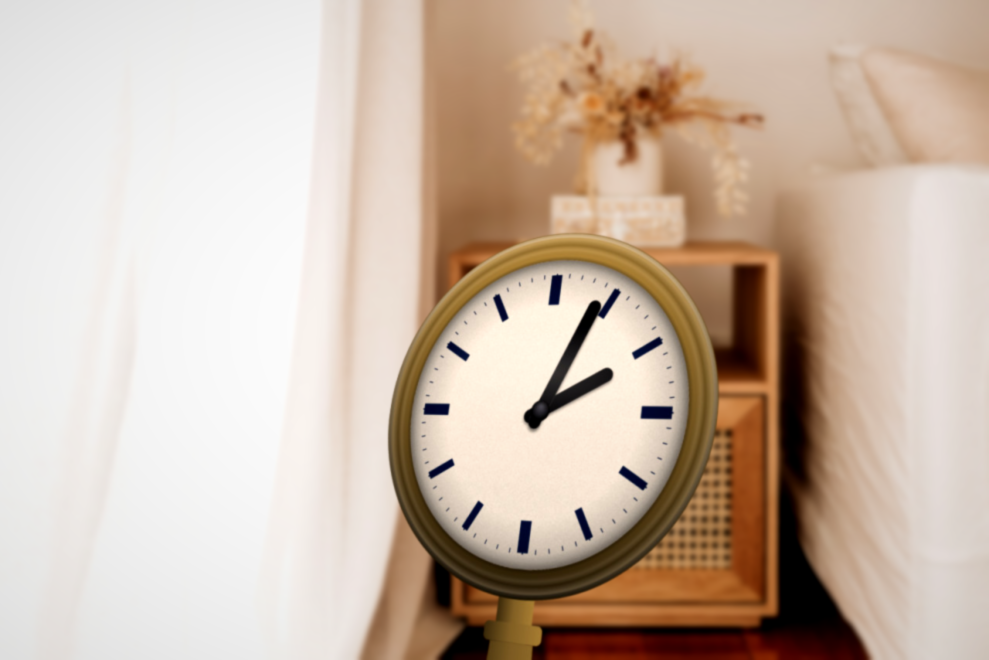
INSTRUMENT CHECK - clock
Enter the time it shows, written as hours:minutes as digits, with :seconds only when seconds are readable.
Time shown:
2:04
